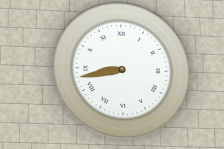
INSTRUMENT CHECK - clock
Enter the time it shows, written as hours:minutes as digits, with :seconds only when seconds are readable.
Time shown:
8:43
